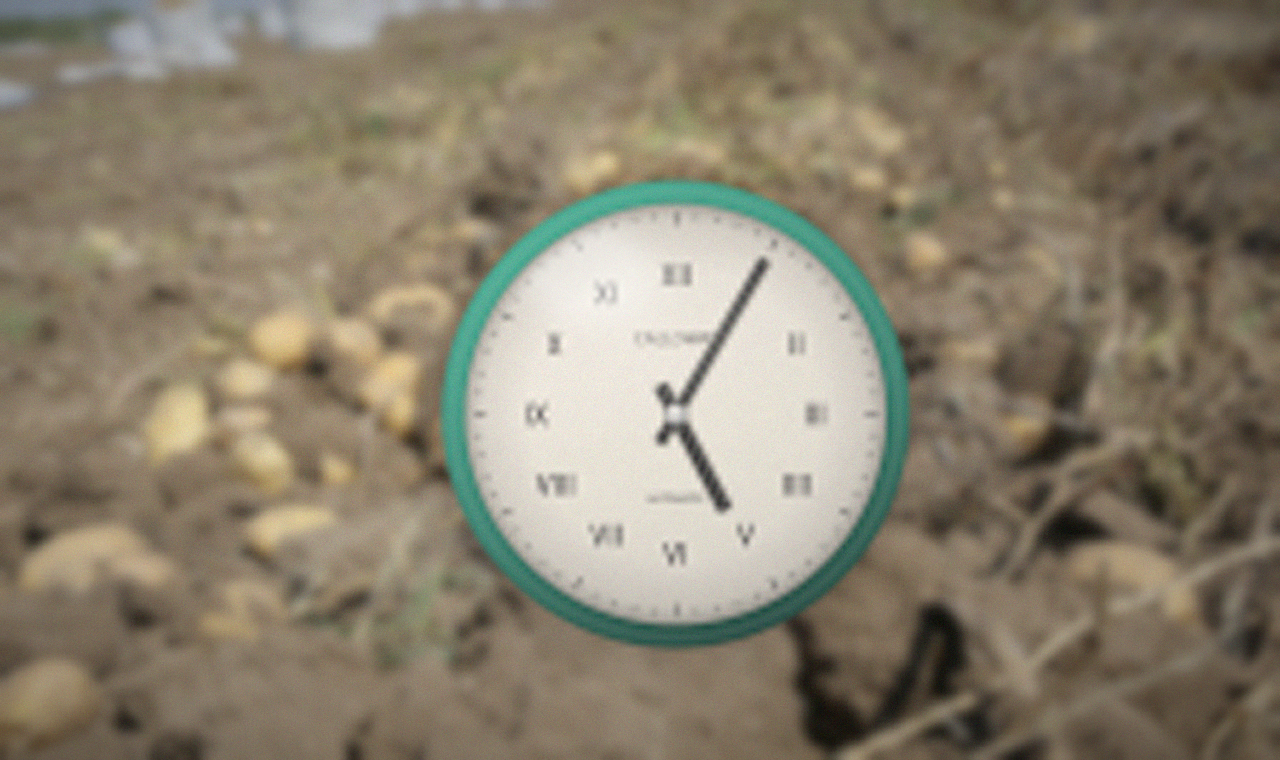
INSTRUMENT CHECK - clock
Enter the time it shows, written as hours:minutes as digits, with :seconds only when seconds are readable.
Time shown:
5:05
